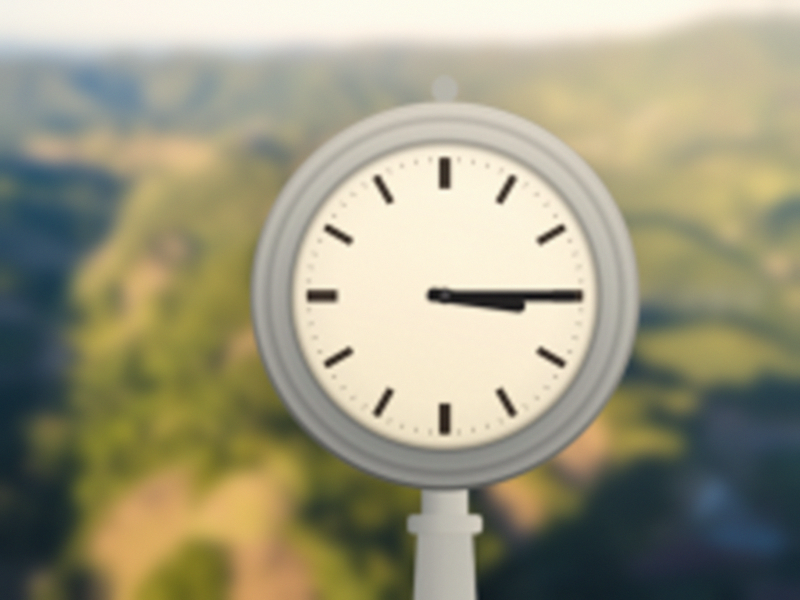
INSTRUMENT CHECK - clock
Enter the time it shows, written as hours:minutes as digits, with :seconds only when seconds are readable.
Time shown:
3:15
